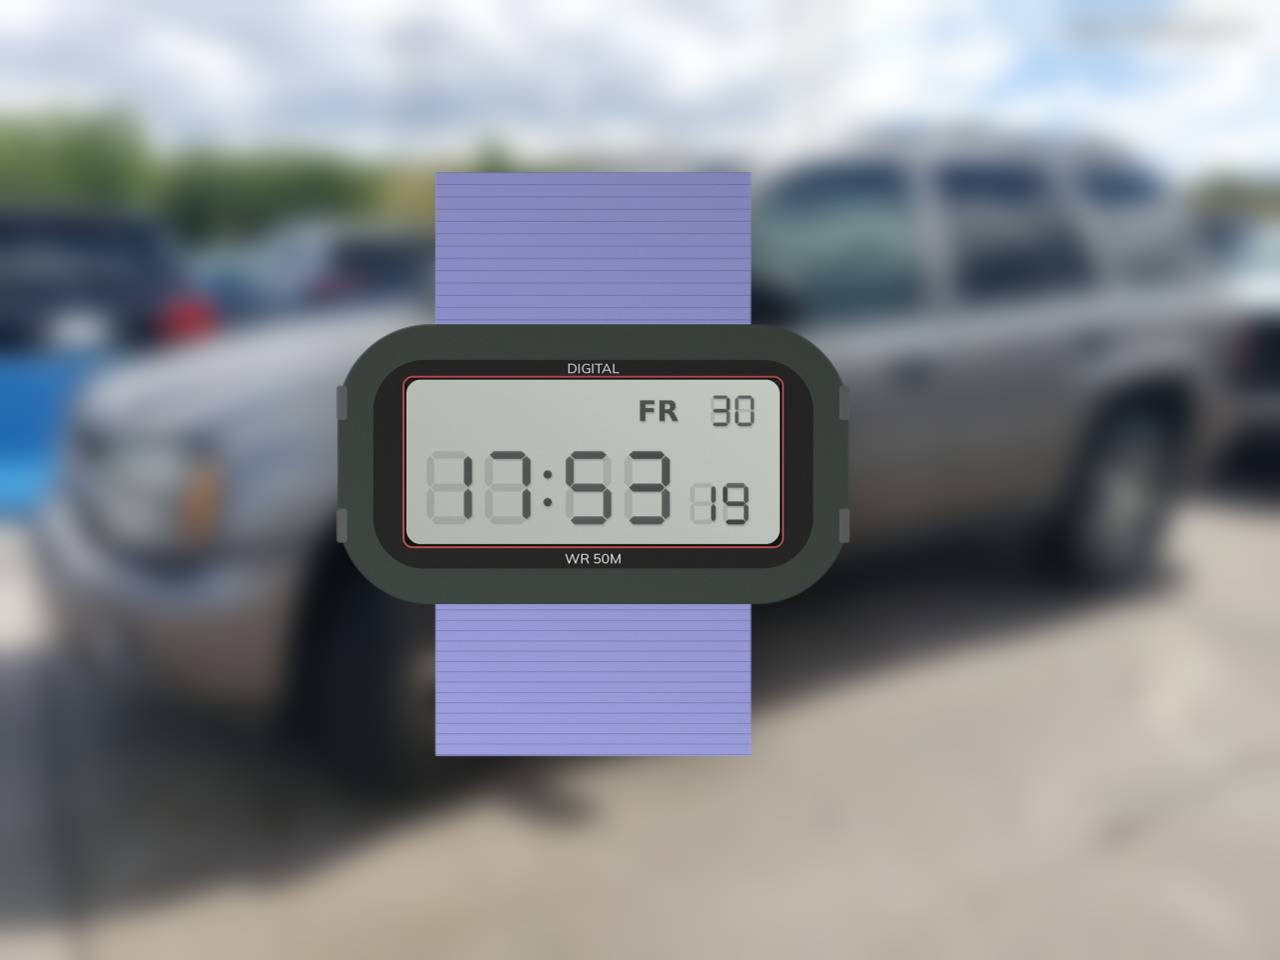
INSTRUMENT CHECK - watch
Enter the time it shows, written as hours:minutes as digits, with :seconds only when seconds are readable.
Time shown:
17:53:19
